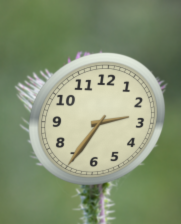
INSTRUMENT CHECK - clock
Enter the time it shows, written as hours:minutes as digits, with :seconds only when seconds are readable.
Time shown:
2:35
